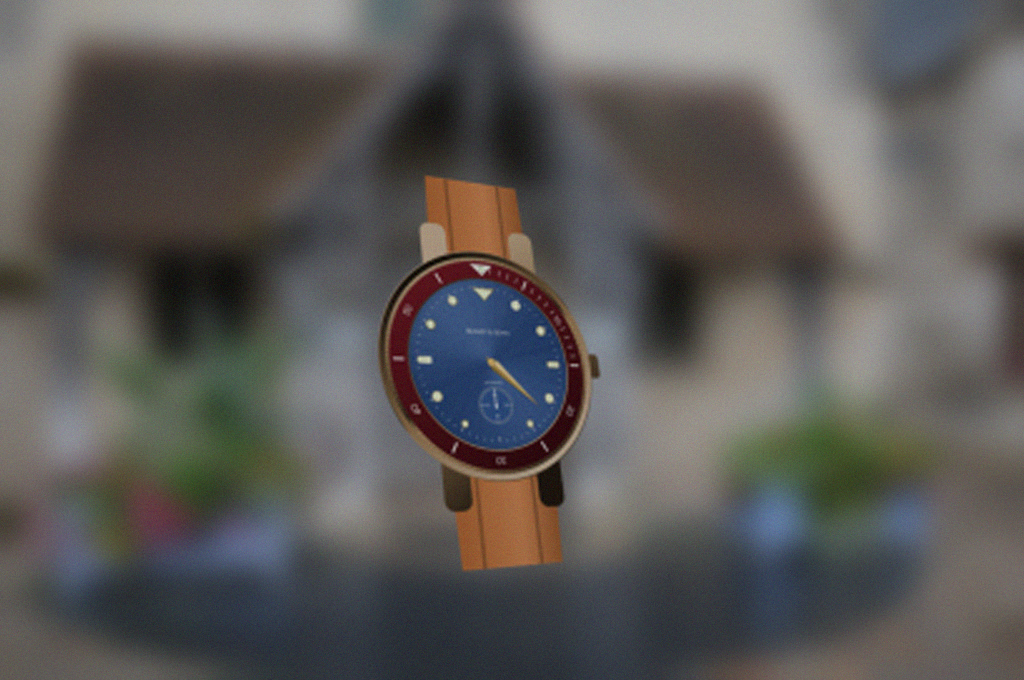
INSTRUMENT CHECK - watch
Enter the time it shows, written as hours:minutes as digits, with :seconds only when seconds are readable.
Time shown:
4:22
